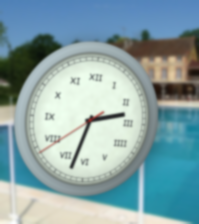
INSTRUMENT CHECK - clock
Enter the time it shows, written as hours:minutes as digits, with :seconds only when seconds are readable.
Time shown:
2:32:39
